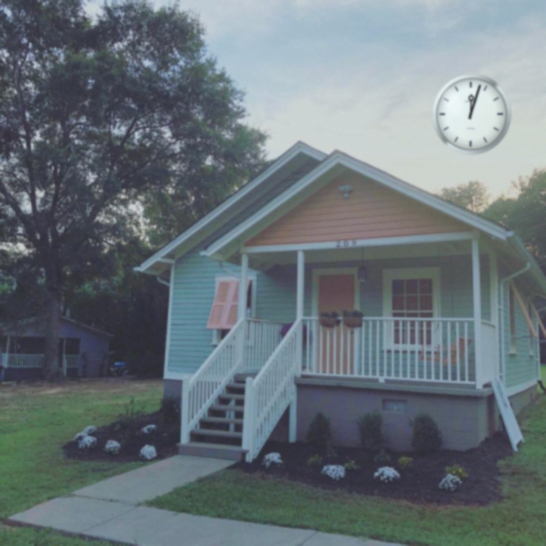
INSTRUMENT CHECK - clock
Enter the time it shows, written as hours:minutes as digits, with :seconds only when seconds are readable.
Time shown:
12:03
